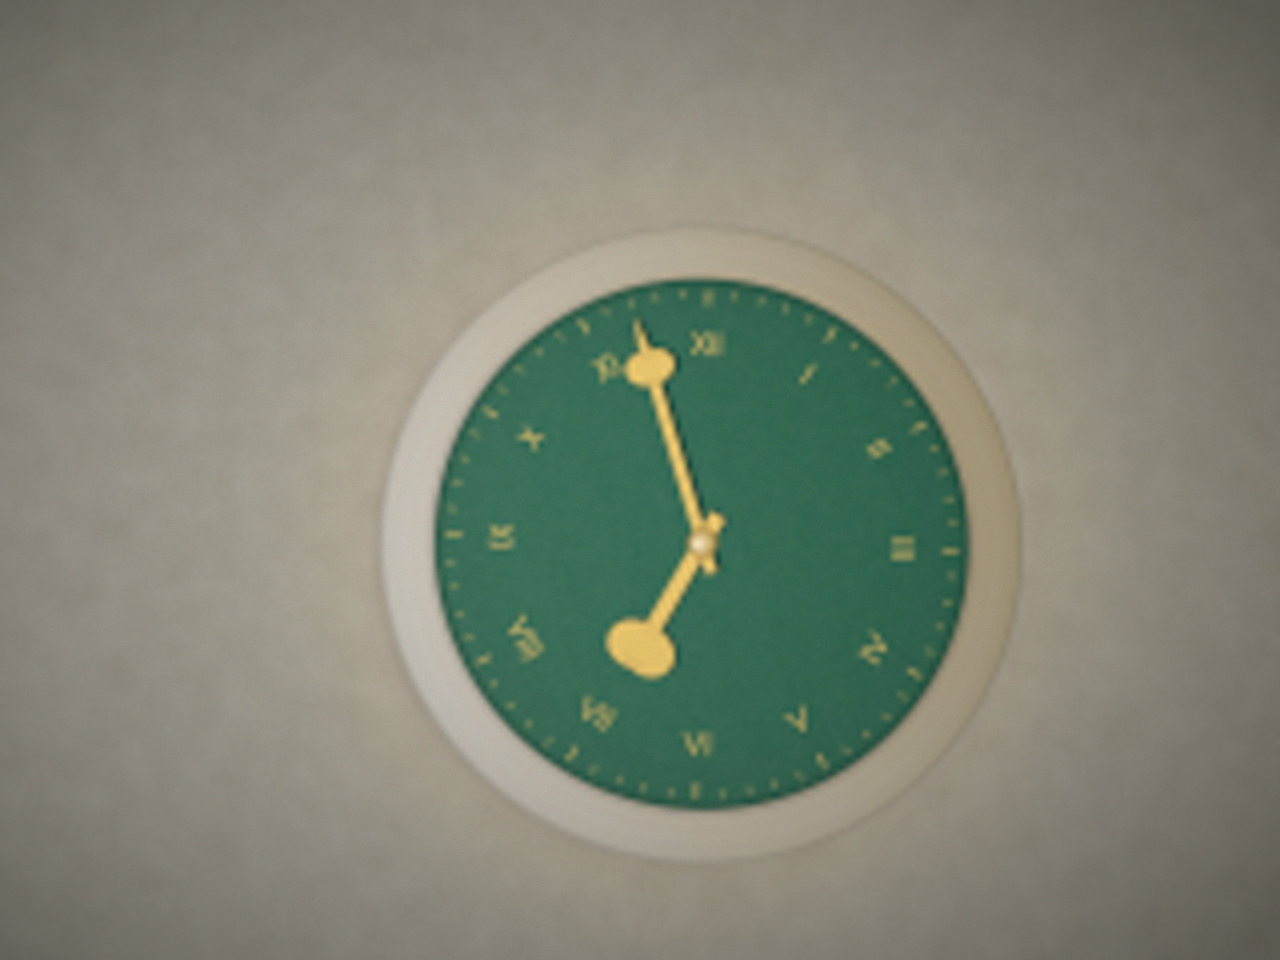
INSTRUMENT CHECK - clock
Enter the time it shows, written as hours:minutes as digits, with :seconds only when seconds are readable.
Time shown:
6:57
